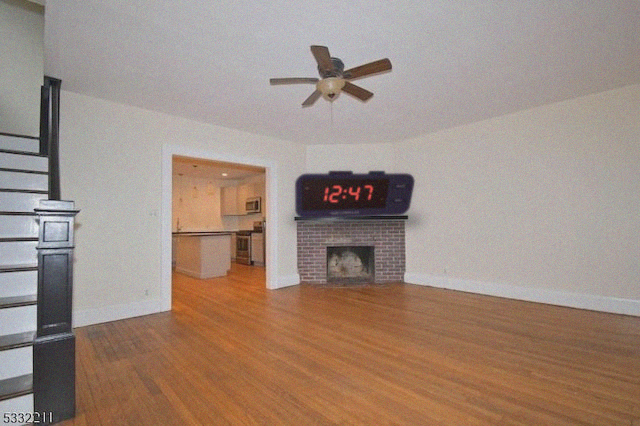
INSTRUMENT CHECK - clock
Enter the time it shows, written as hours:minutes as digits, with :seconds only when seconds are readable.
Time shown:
12:47
